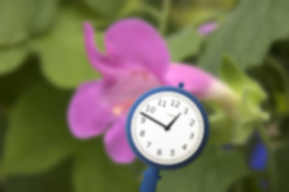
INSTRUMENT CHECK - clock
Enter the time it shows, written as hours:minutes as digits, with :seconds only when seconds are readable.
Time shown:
12:47
